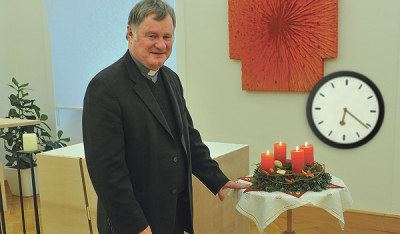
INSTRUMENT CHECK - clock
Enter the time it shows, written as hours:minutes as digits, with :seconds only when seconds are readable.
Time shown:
6:21
